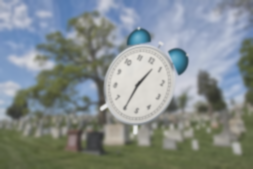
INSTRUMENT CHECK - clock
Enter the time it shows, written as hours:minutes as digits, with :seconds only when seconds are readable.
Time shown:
12:30
